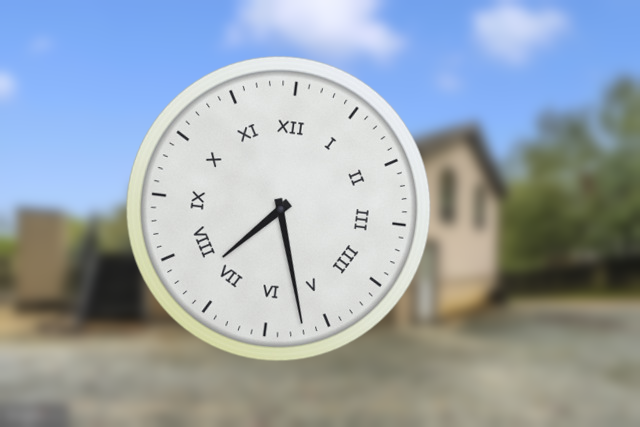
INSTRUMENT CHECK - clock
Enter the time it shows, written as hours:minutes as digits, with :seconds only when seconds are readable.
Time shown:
7:27
